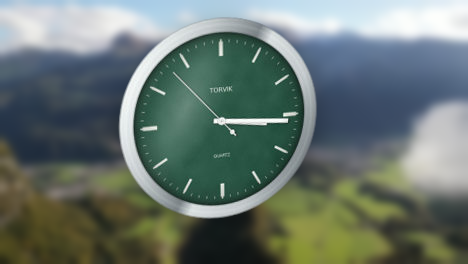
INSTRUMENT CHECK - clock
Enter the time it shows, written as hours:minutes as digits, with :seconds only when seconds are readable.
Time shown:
3:15:53
